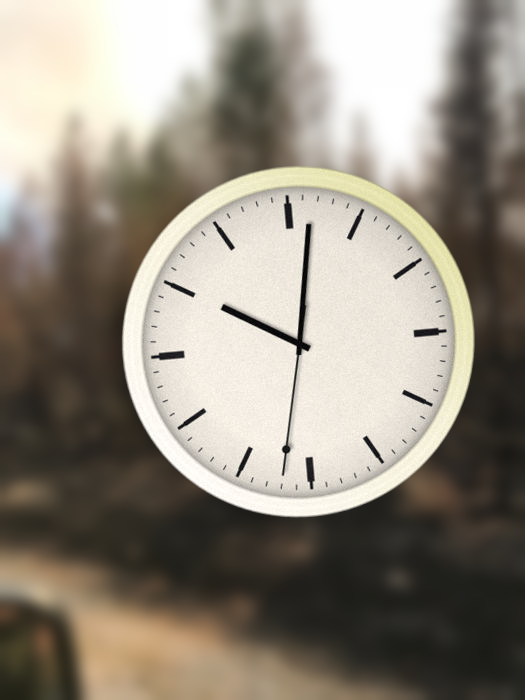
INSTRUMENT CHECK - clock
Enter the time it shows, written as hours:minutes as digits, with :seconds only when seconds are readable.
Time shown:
10:01:32
